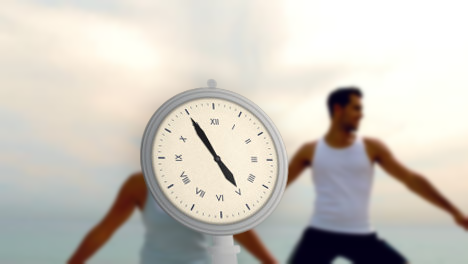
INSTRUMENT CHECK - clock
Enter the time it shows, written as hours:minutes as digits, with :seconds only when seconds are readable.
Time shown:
4:55
